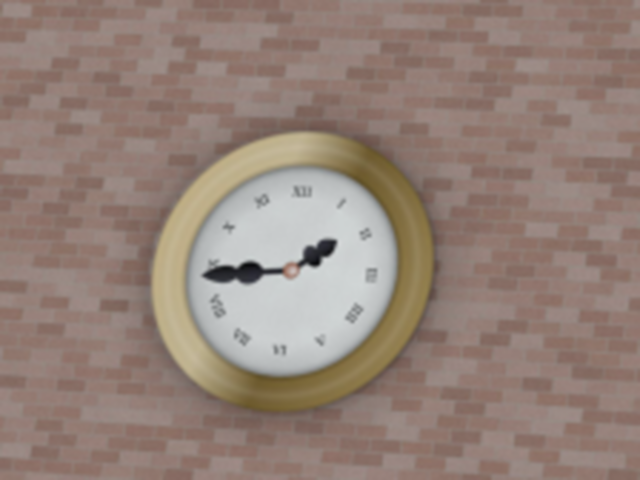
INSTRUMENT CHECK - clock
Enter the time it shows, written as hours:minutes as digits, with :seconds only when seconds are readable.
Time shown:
1:44
